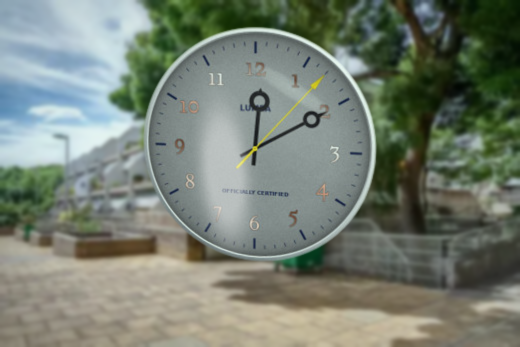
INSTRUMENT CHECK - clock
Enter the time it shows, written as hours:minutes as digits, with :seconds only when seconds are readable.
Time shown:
12:10:07
